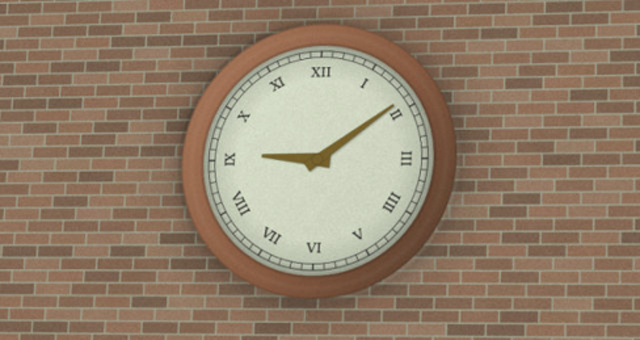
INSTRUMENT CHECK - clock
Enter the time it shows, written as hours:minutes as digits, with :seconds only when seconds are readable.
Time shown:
9:09
